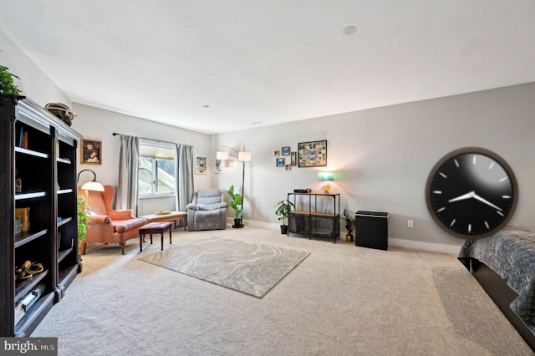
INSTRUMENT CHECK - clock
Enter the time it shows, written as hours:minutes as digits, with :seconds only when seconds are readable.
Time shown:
8:19
